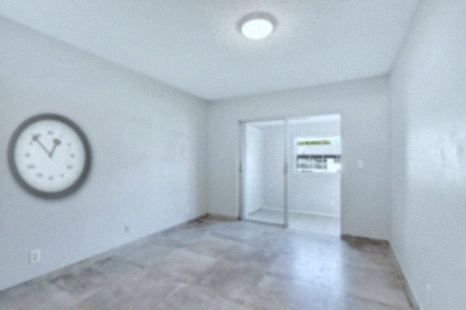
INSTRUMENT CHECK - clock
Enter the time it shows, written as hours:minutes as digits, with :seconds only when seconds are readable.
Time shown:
12:53
